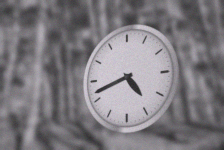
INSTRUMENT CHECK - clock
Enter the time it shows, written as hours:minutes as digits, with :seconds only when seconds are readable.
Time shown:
4:42
